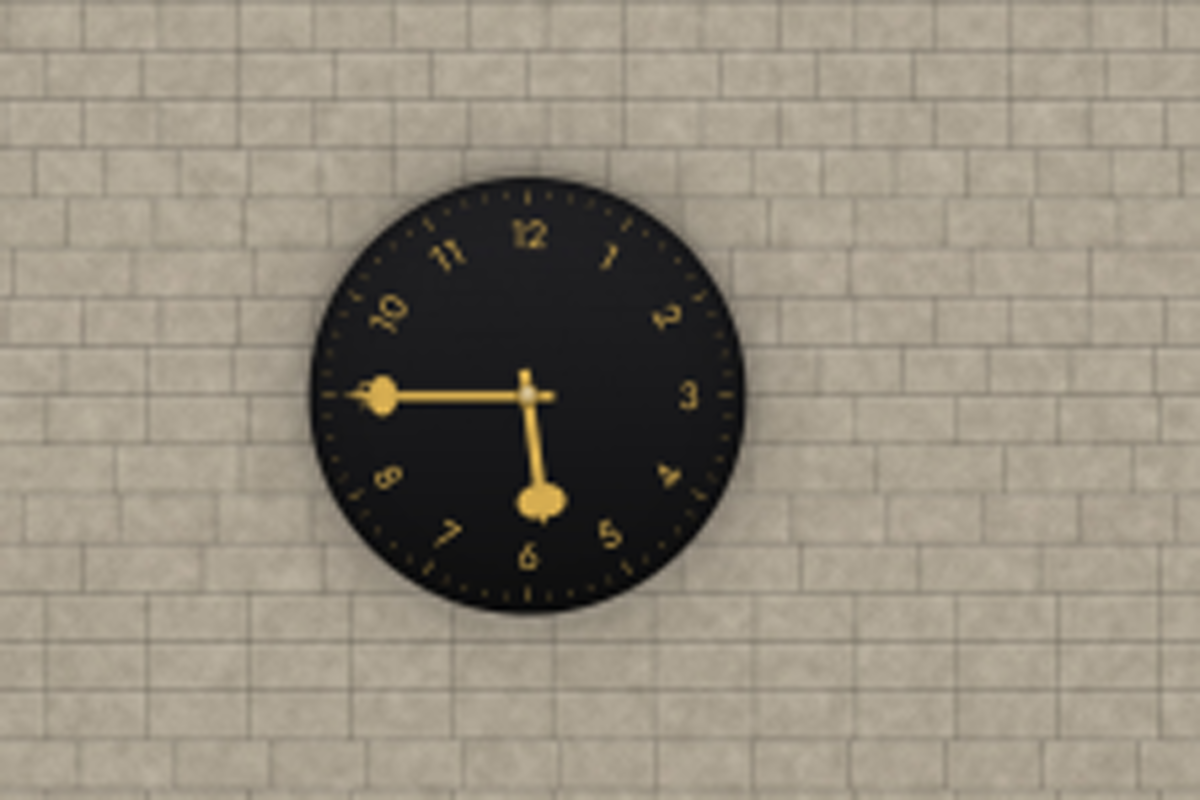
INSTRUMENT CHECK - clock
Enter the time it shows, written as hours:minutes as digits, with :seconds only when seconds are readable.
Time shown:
5:45
